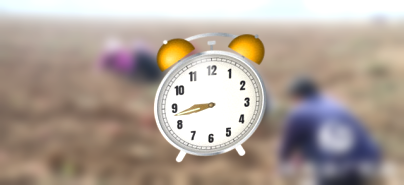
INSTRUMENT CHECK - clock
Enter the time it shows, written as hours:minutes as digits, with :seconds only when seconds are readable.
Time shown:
8:43
